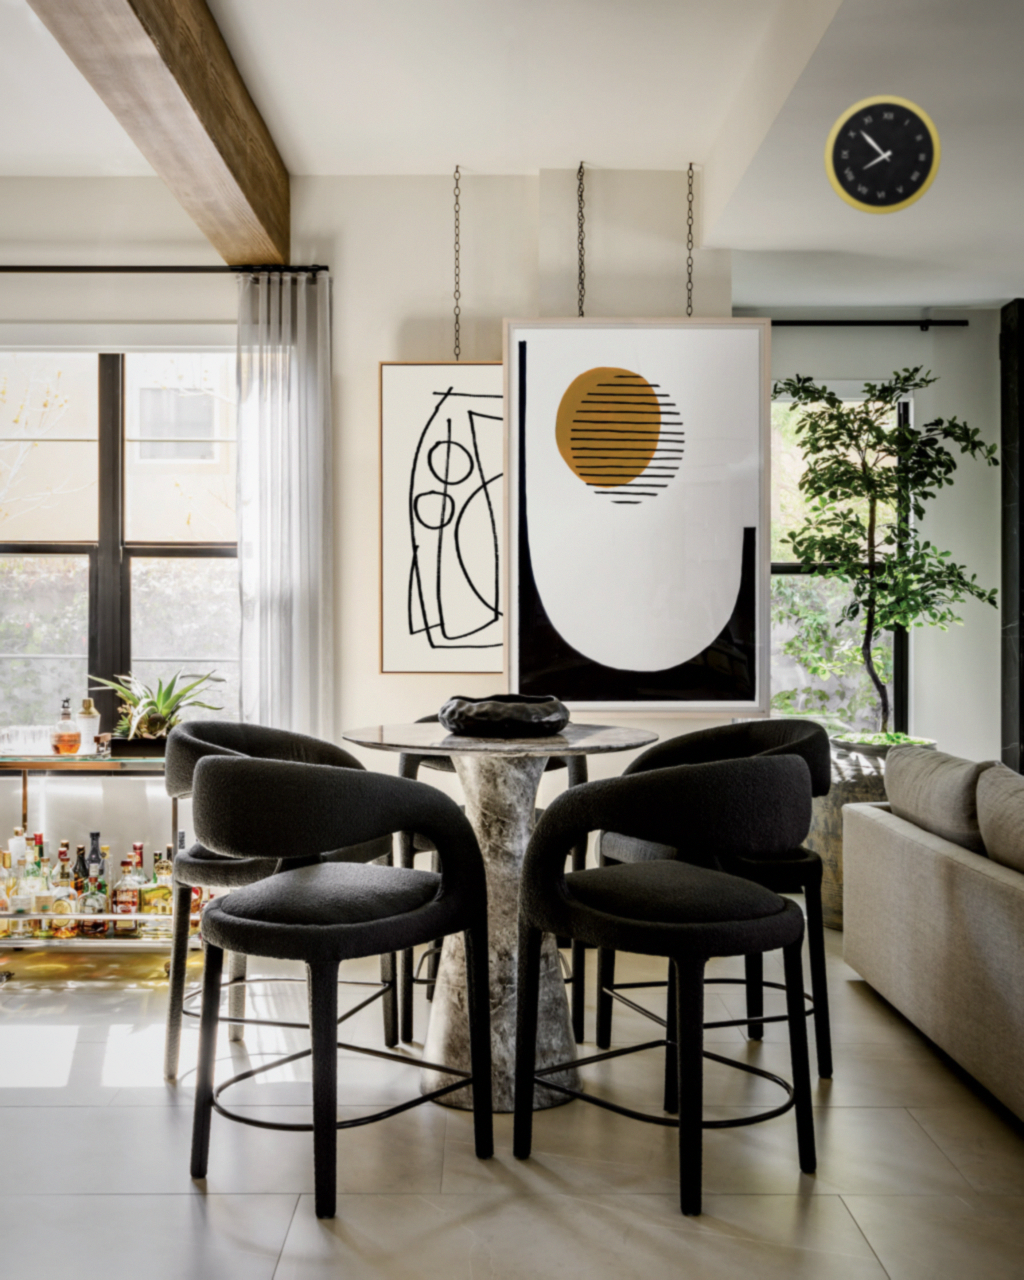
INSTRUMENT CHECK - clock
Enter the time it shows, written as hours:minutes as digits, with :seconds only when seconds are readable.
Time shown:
7:52
